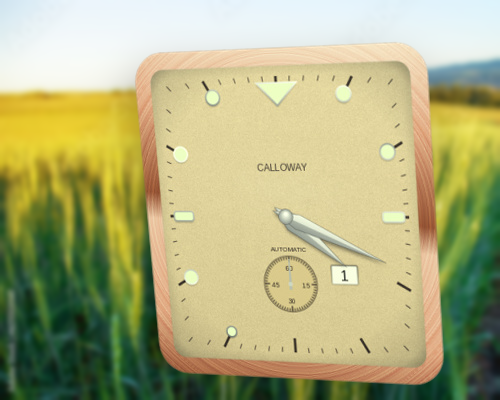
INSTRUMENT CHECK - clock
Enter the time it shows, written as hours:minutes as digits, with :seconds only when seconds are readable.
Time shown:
4:19
